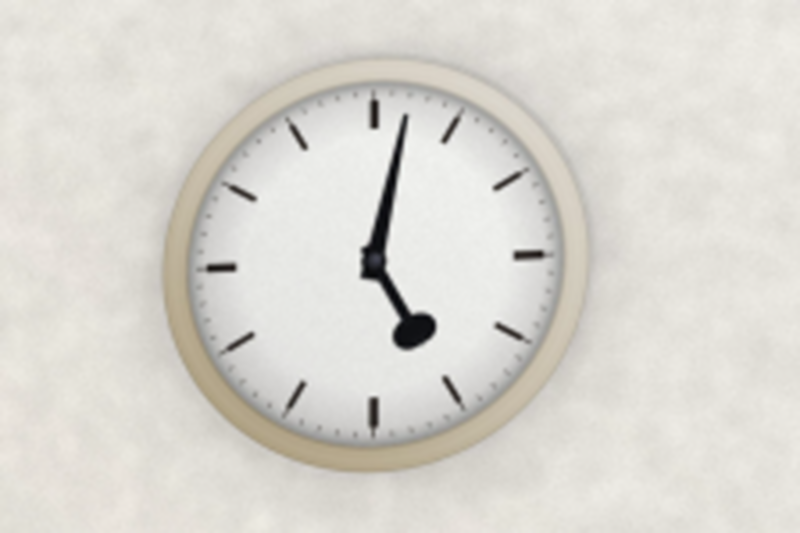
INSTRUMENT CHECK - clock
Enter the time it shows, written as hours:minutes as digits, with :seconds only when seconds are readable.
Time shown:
5:02
